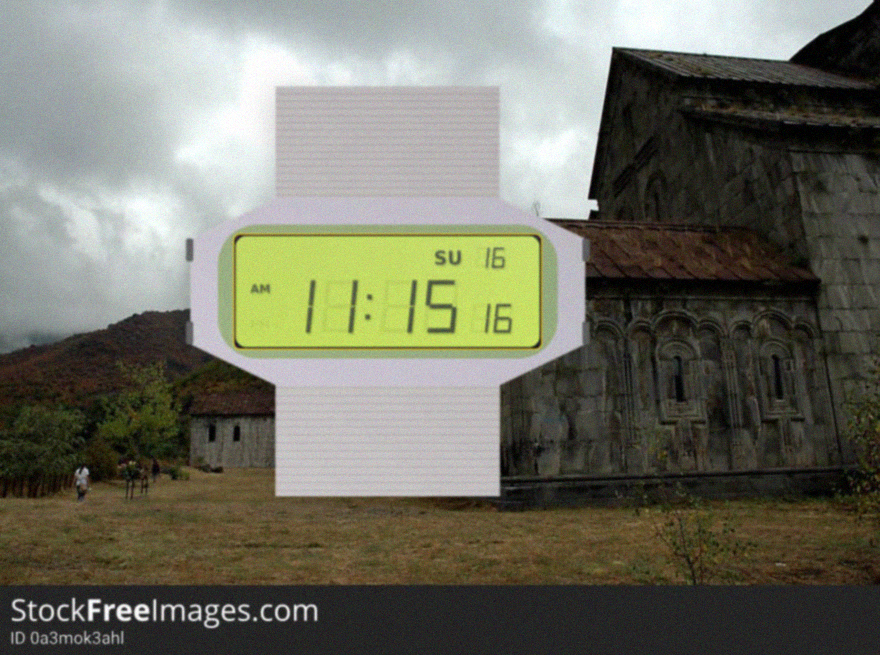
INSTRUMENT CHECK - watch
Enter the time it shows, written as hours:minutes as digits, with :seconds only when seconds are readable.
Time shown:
11:15:16
